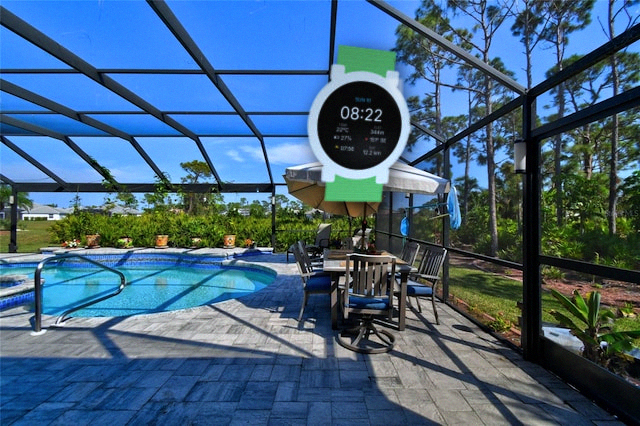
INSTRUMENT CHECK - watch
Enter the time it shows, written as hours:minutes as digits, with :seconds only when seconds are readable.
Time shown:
8:22
